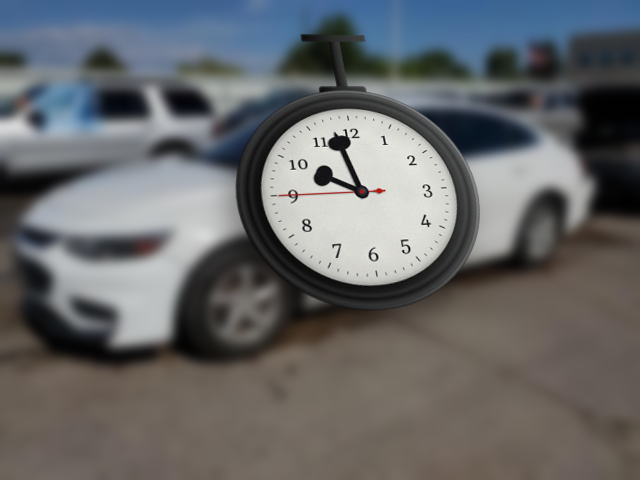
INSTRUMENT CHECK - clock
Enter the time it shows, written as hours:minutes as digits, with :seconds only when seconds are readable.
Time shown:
9:57:45
